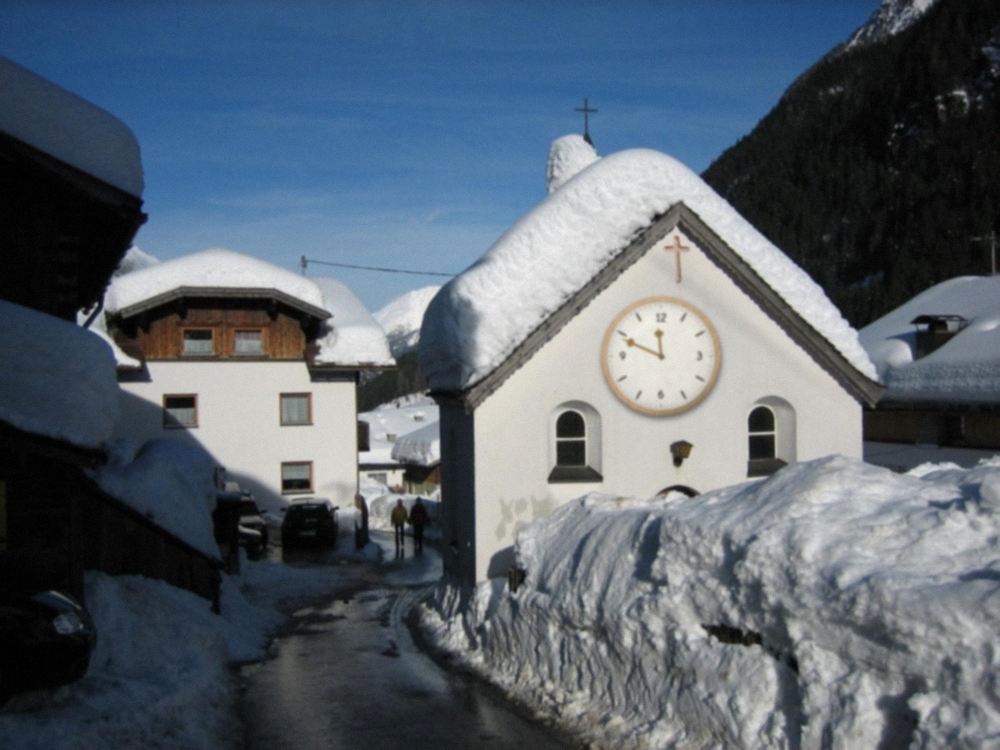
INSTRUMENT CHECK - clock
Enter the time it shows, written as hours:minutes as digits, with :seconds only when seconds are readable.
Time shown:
11:49
